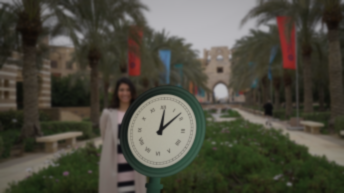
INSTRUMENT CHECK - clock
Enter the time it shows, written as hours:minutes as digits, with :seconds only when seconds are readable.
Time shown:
12:08
